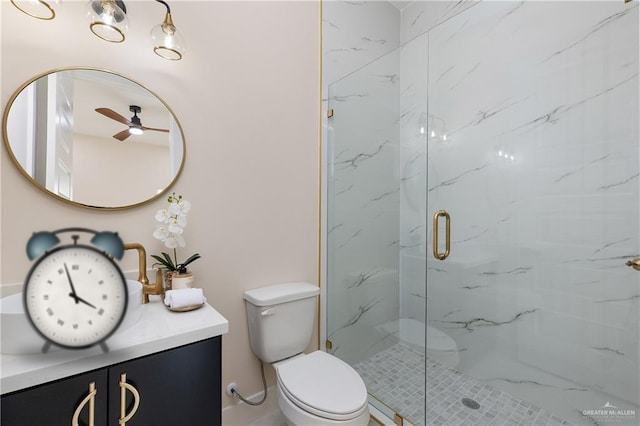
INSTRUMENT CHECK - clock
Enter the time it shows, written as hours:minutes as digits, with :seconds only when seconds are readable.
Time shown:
3:57
